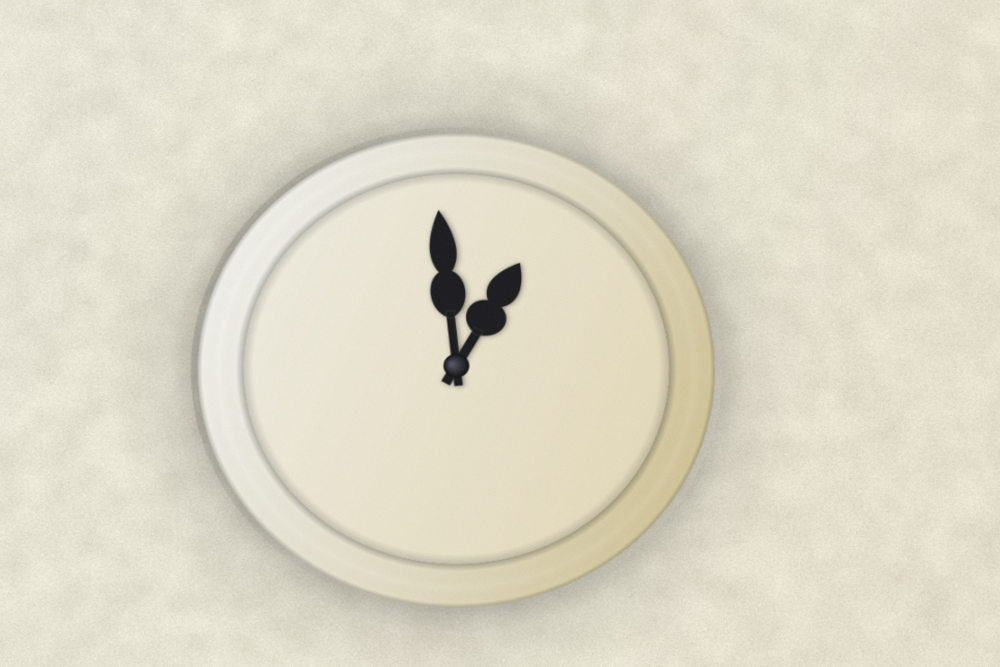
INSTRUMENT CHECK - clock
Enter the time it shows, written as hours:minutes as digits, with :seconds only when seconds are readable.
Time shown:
12:59
